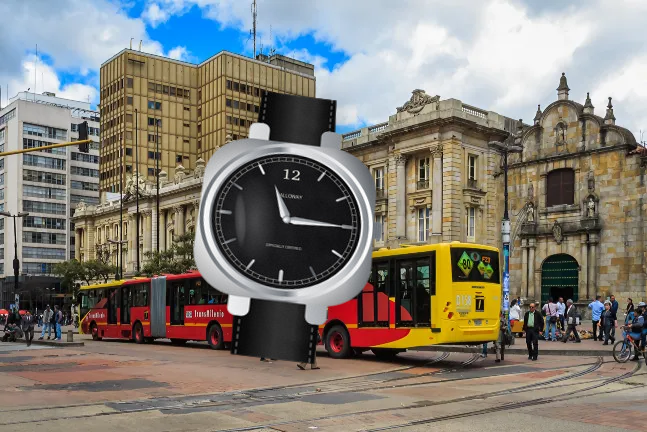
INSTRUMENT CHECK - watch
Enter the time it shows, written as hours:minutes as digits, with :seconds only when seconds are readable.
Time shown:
11:15
